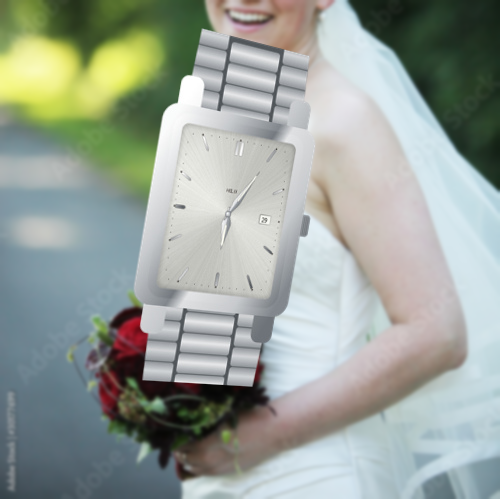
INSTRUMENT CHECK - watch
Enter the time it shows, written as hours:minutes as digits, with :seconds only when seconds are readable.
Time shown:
6:05
